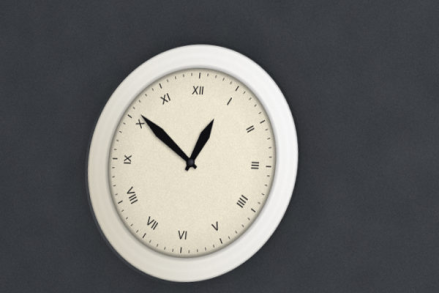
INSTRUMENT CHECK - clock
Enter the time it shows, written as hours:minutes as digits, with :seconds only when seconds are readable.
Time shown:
12:51
